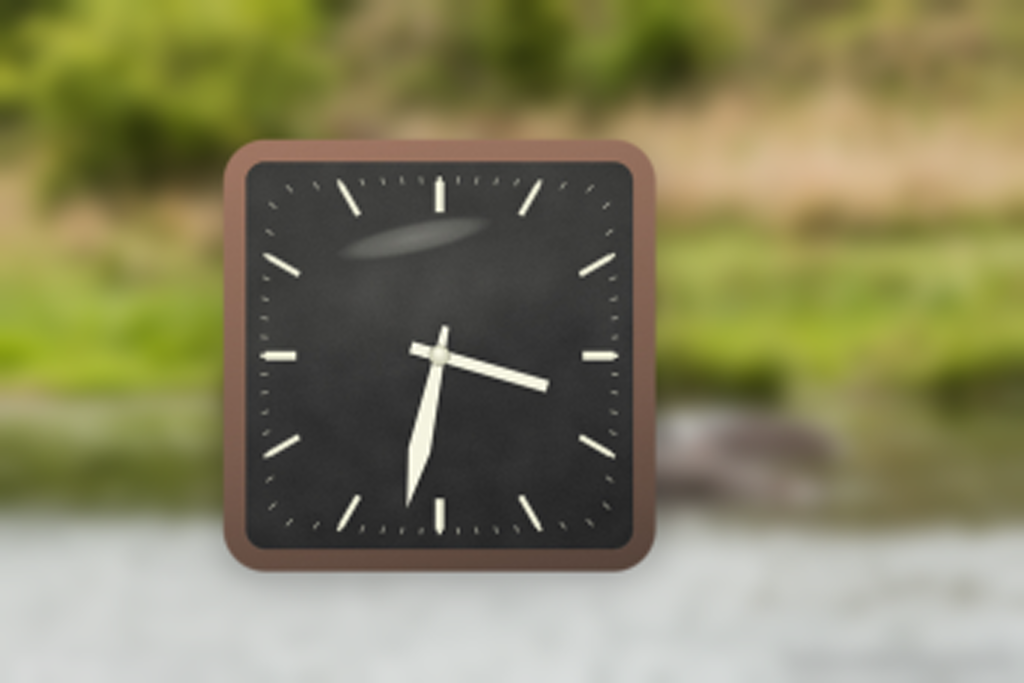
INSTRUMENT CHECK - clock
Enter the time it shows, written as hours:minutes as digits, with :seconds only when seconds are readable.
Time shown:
3:32
